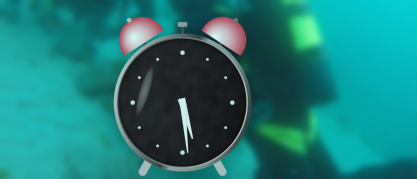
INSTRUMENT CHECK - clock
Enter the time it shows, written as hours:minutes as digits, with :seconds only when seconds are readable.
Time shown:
5:29
